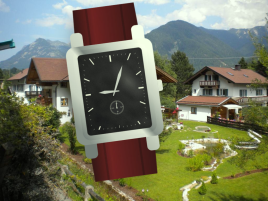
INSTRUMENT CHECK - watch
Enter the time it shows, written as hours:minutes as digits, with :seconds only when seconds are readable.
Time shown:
9:04
